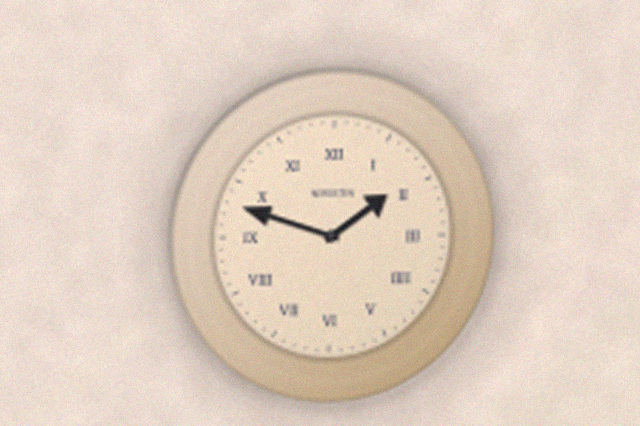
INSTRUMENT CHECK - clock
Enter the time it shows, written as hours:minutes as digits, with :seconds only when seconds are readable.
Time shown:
1:48
